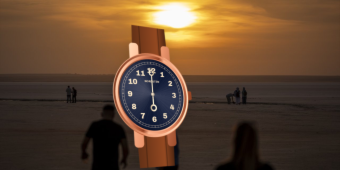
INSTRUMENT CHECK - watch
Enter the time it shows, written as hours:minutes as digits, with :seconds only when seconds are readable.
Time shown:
6:00
